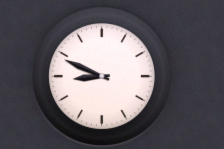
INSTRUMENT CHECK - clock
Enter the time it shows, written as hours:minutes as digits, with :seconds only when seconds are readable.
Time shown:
8:49
